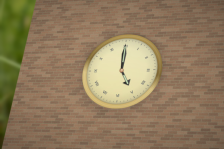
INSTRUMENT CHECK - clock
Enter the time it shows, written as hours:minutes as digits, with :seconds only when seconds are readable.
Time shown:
5:00
